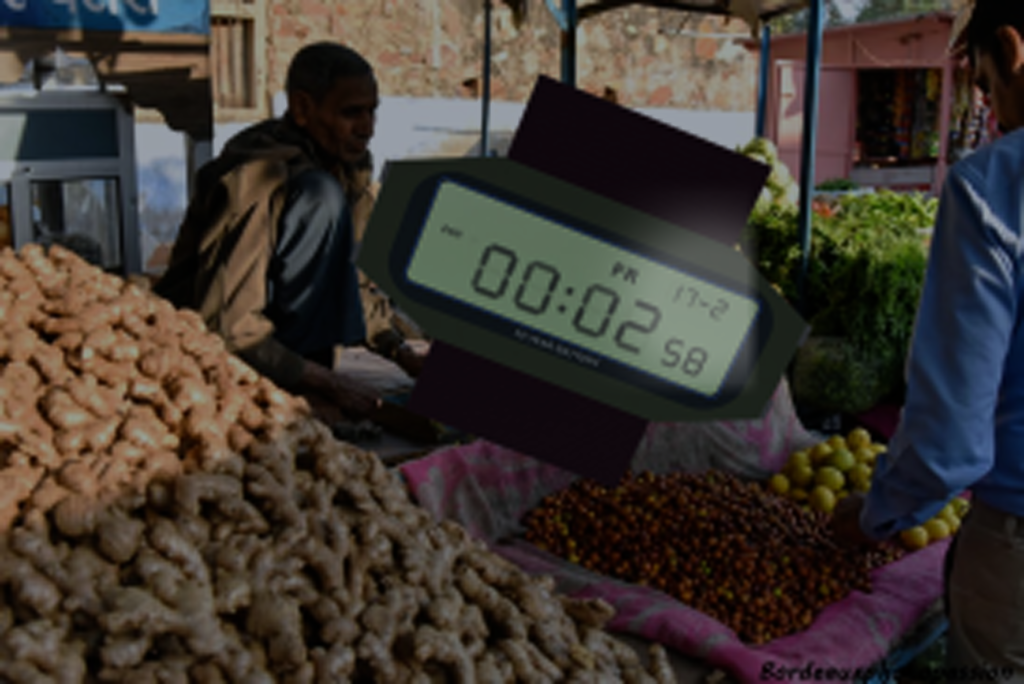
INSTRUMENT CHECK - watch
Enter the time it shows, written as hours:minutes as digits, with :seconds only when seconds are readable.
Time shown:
0:02:58
